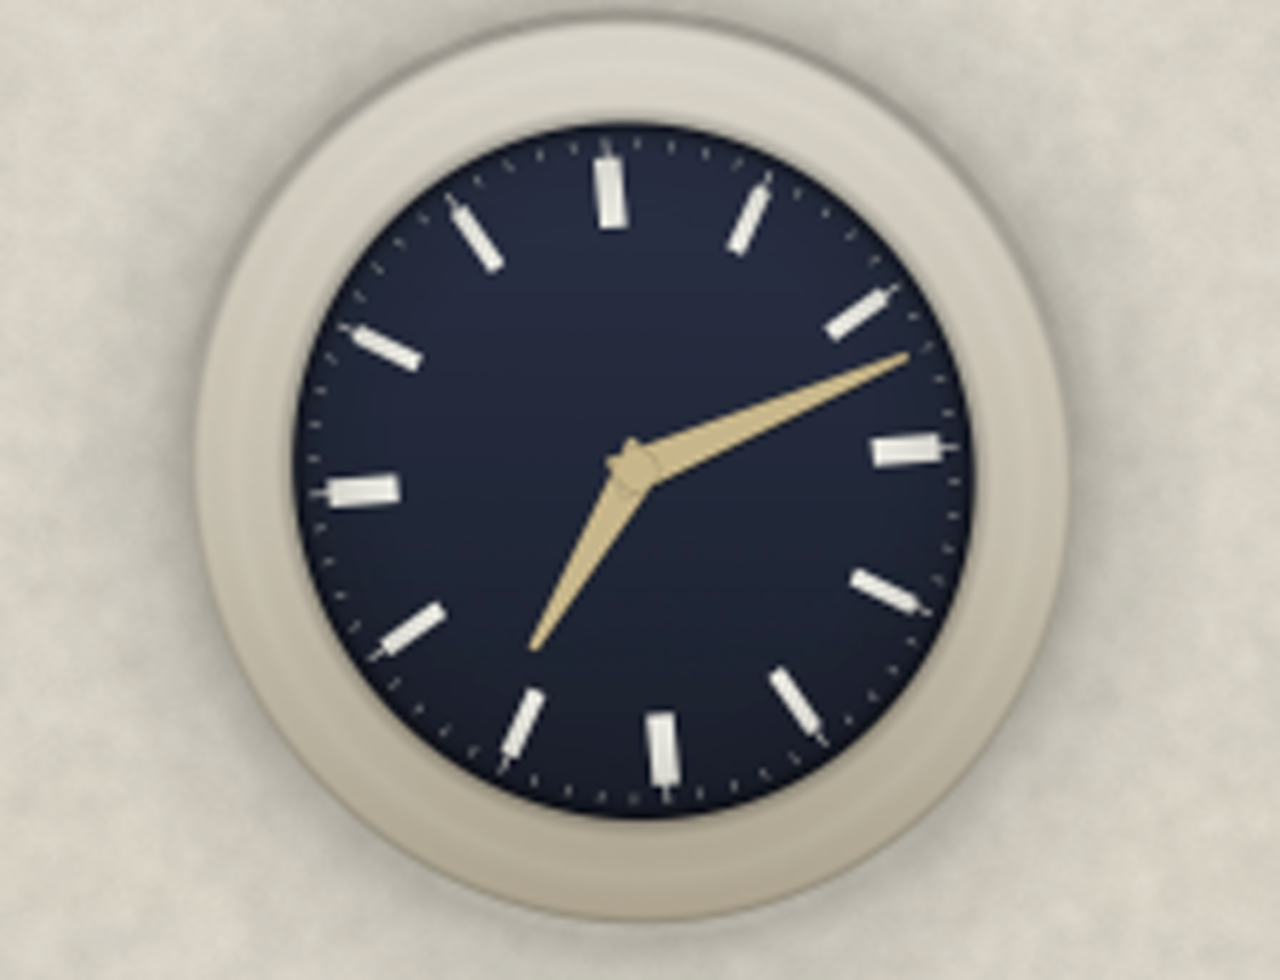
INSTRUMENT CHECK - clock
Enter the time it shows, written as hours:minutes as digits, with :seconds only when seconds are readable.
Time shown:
7:12
